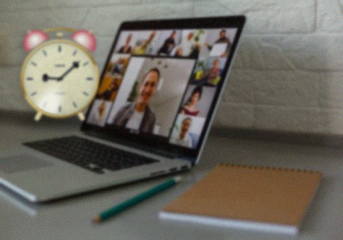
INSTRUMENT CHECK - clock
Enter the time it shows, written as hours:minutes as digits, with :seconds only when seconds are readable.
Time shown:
9:08
